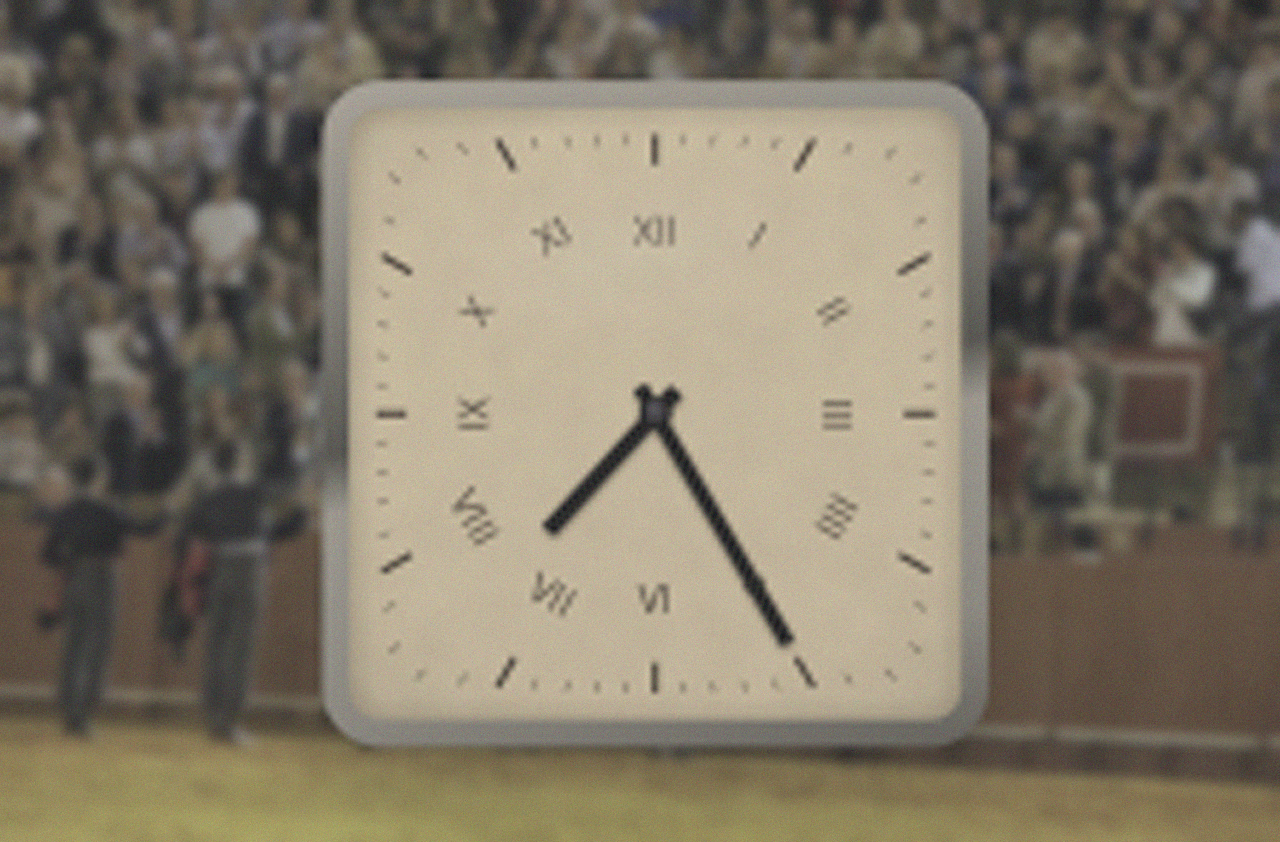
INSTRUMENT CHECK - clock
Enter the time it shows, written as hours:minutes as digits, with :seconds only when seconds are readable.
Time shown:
7:25
